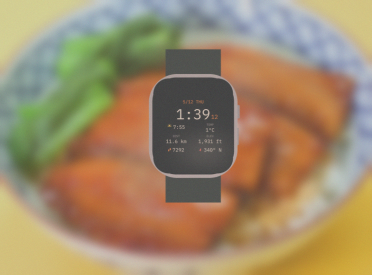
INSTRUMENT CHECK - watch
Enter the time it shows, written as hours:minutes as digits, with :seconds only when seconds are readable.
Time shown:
1:39
